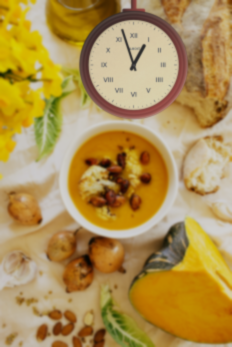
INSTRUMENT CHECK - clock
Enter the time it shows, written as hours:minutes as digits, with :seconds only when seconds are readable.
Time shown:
12:57
